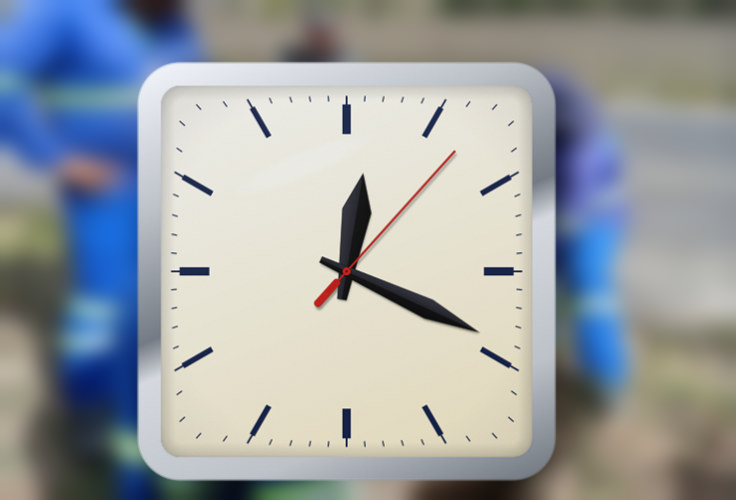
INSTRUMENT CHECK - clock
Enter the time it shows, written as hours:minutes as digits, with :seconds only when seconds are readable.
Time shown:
12:19:07
